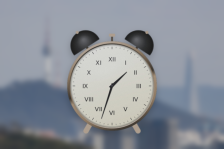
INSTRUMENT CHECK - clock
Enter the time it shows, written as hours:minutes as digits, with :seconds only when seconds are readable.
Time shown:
1:33
